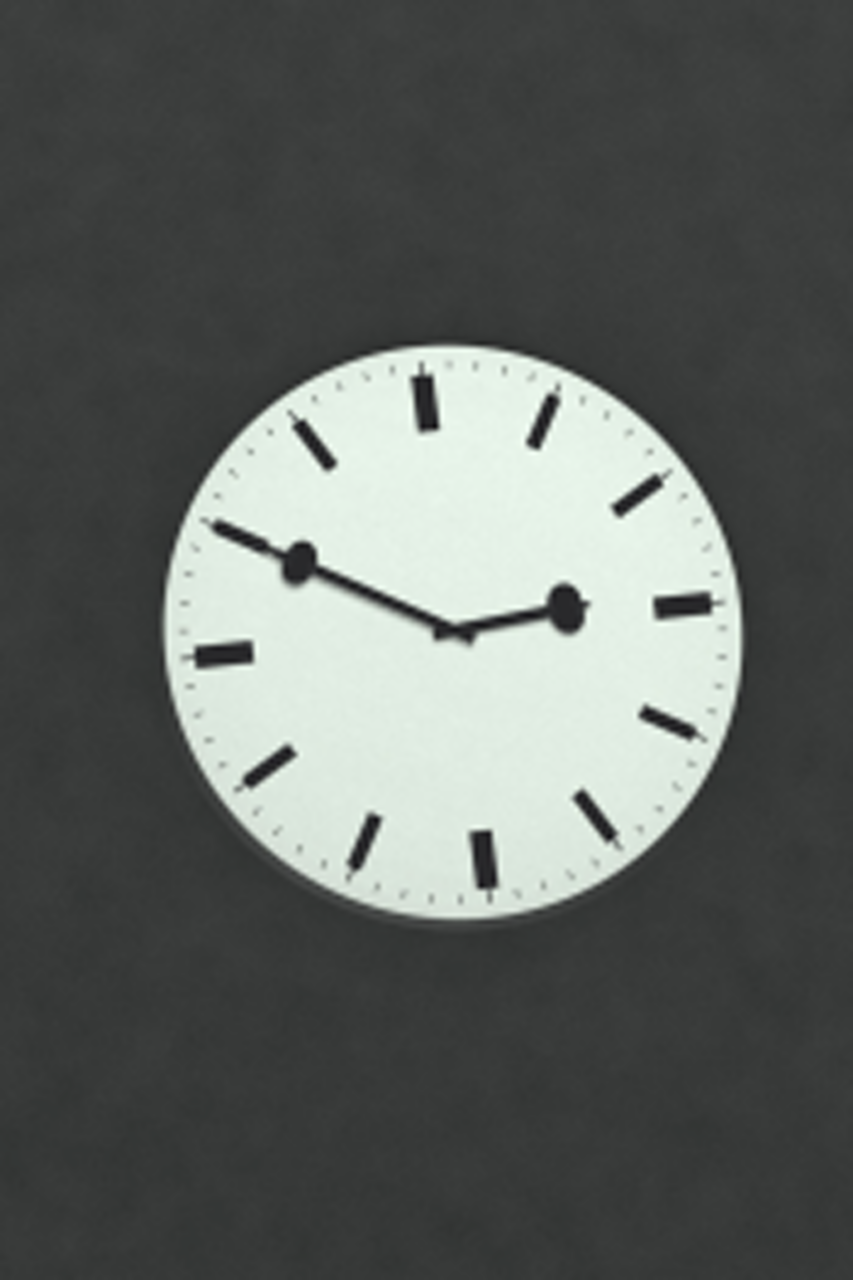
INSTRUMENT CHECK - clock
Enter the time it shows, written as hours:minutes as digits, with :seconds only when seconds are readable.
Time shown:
2:50
